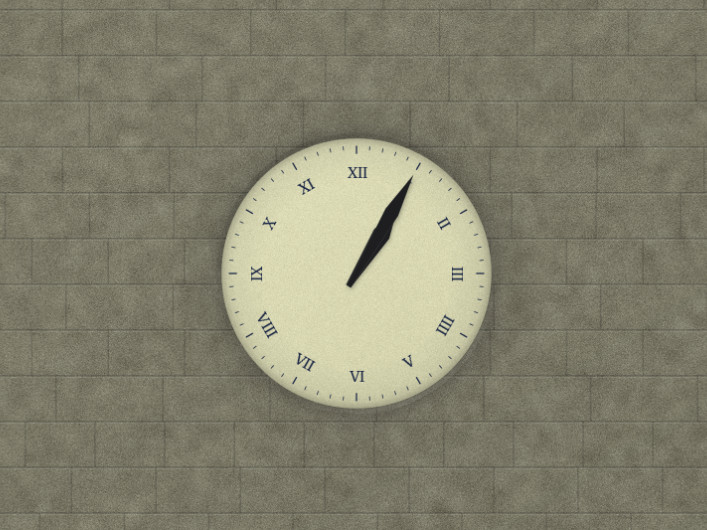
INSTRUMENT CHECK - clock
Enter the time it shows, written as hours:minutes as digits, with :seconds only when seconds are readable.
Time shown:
1:05
